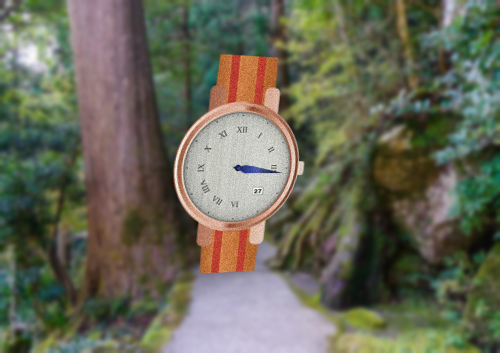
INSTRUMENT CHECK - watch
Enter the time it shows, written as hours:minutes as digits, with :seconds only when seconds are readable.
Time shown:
3:16
